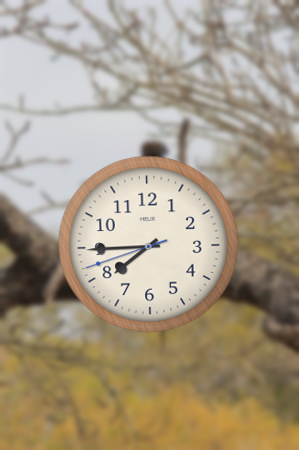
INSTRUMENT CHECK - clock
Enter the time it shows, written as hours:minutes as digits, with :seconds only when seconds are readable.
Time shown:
7:44:42
